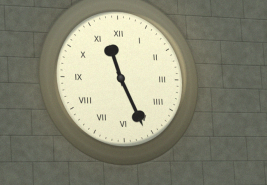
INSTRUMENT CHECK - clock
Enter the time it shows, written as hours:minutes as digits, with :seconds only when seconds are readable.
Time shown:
11:26
